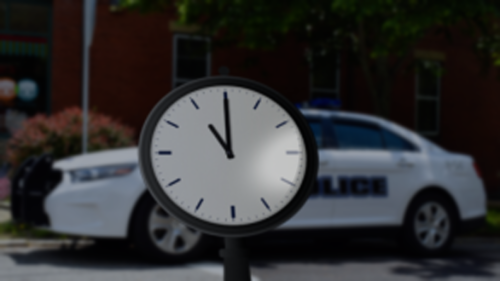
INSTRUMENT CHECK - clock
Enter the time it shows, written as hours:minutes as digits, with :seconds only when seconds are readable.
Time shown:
11:00
